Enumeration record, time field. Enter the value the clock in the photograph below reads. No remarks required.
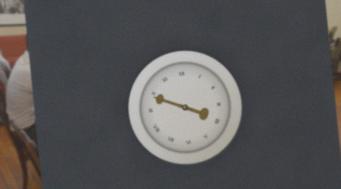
3:49
